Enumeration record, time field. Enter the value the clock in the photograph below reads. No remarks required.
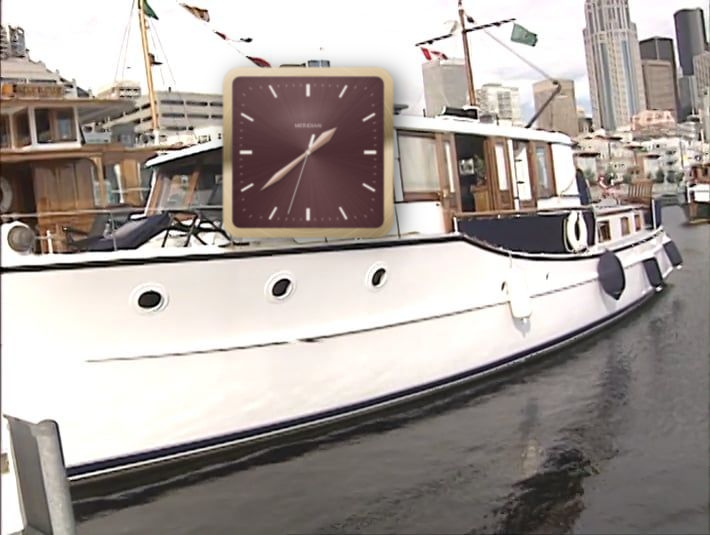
1:38:33
